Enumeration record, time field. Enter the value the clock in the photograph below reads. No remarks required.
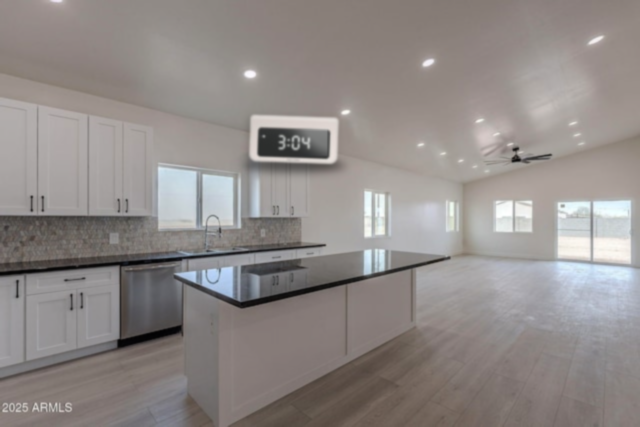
3:04
